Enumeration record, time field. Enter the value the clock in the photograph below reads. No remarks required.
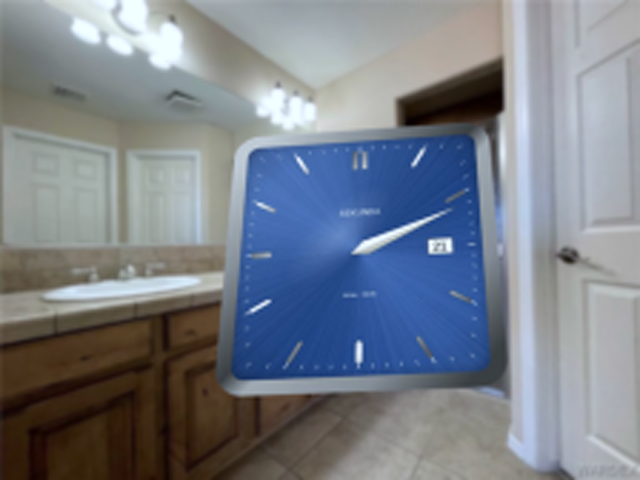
2:11
